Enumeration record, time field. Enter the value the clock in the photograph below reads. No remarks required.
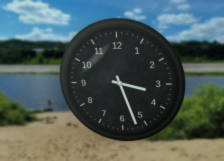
3:27
